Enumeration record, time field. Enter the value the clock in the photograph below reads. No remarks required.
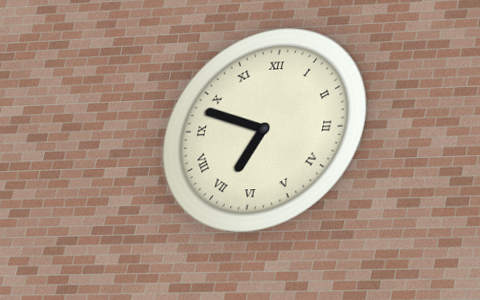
6:48
